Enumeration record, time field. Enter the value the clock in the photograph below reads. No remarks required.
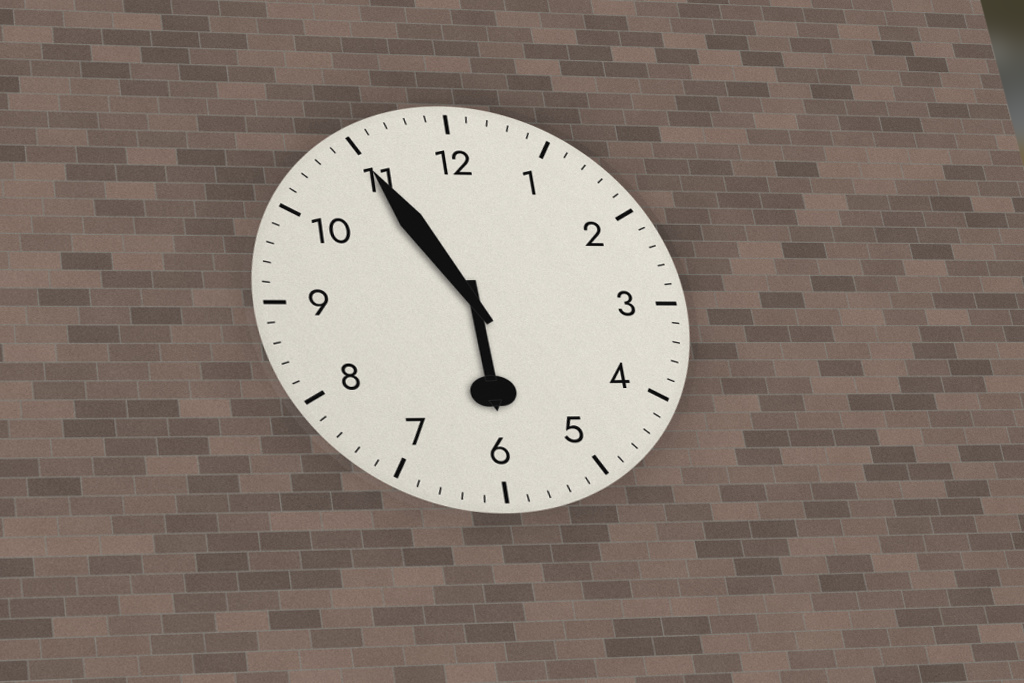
5:55
